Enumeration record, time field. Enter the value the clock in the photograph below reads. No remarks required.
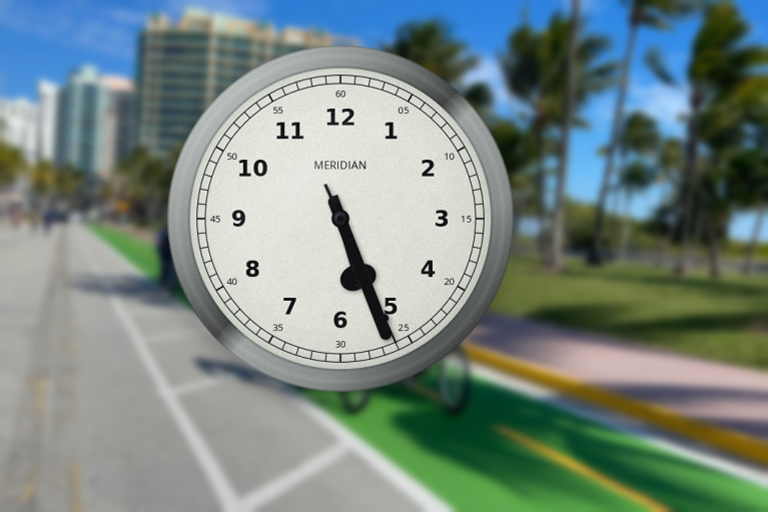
5:26:26
